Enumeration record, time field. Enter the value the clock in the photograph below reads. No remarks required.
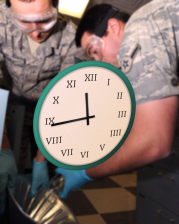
11:44
